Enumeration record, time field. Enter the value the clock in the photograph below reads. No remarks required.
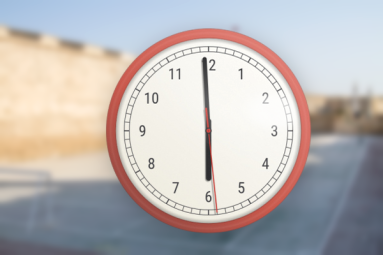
5:59:29
